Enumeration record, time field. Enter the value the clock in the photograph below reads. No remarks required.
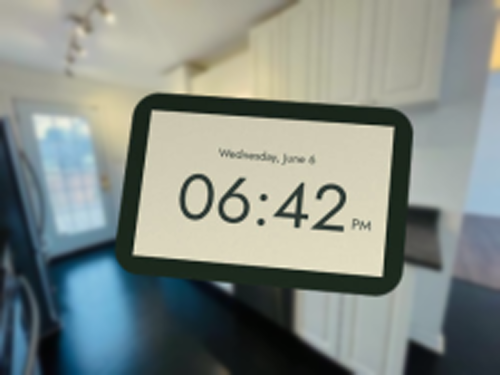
6:42
